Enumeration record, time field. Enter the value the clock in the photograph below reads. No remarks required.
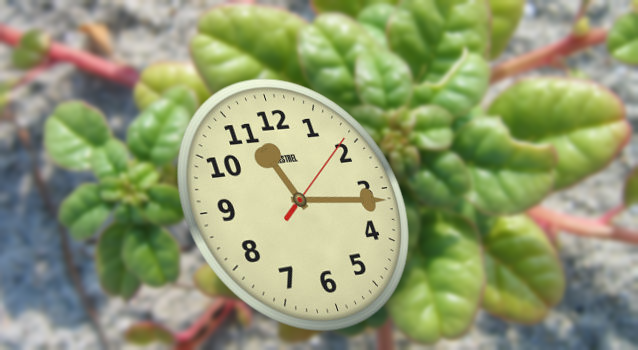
11:16:09
